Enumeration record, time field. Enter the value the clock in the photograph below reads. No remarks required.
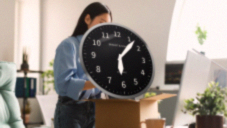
6:07
